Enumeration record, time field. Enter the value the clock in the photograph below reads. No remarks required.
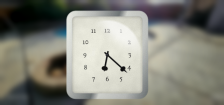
6:22
